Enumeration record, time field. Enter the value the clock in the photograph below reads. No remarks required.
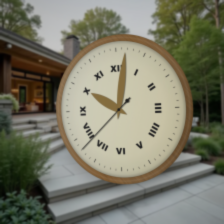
10:01:38
